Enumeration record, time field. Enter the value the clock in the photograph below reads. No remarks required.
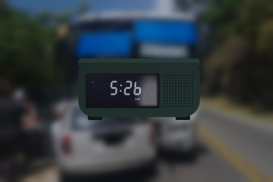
5:26
